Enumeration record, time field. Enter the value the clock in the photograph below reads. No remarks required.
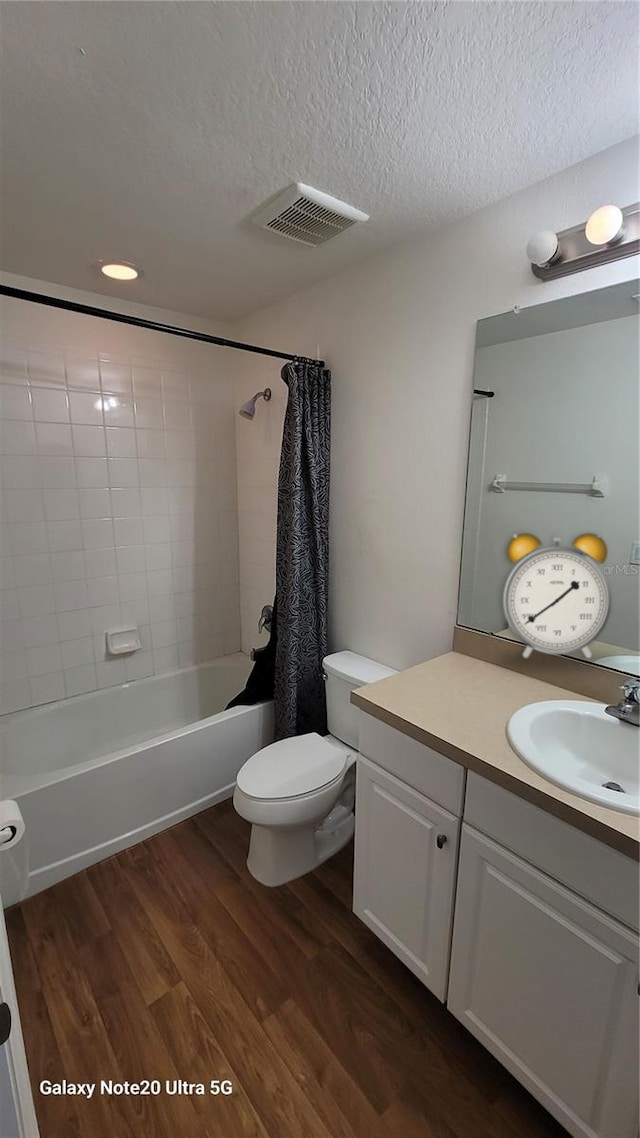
1:39
